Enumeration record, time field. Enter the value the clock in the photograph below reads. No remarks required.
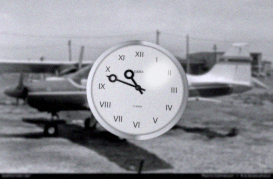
10:48
